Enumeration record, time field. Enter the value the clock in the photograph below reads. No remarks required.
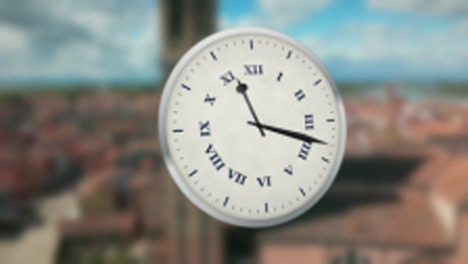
11:18
